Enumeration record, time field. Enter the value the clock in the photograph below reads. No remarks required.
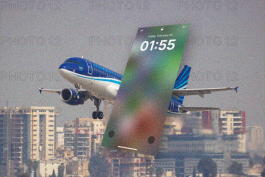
1:55
